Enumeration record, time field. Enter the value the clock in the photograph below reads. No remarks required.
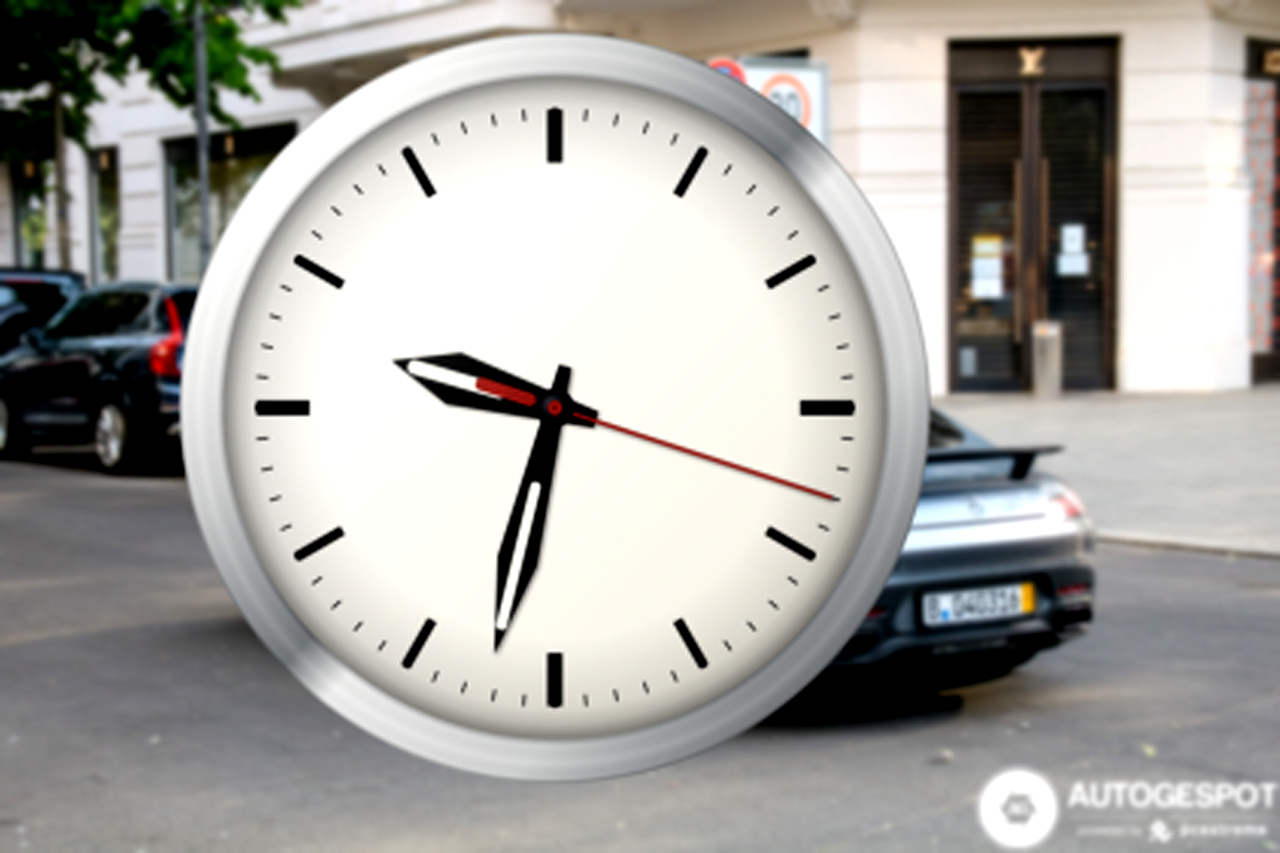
9:32:18
